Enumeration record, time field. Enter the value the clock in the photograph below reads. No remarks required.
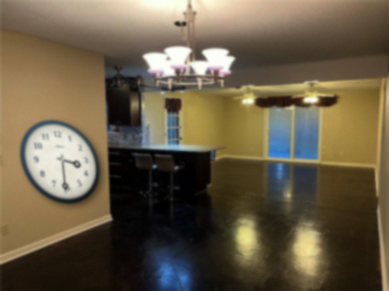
3:31
